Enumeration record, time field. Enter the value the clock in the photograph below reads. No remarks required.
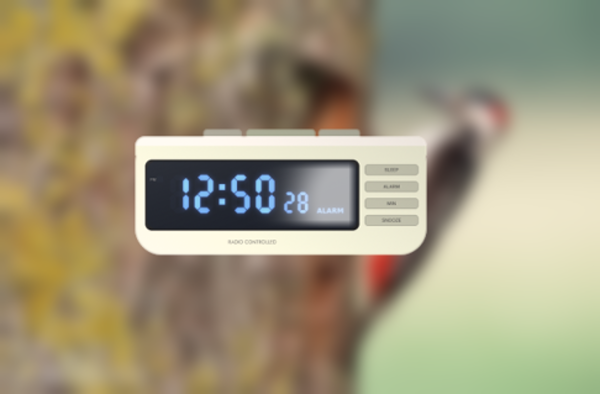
12:50:28
